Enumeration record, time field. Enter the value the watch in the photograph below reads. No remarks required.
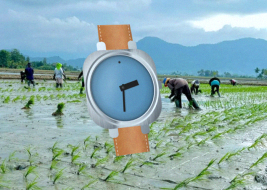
2:31
